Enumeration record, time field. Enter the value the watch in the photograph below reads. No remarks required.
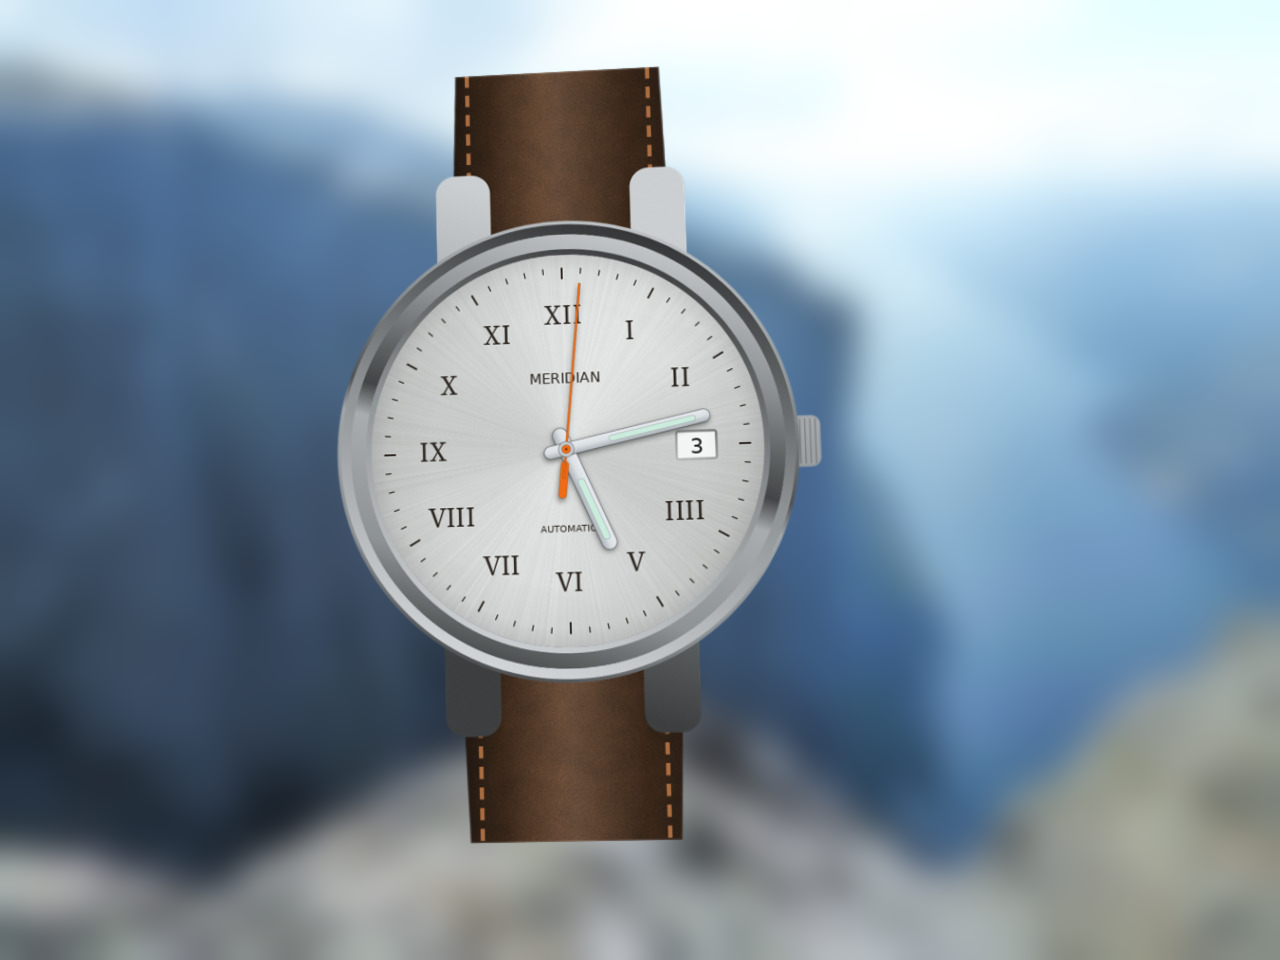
5:13:01
